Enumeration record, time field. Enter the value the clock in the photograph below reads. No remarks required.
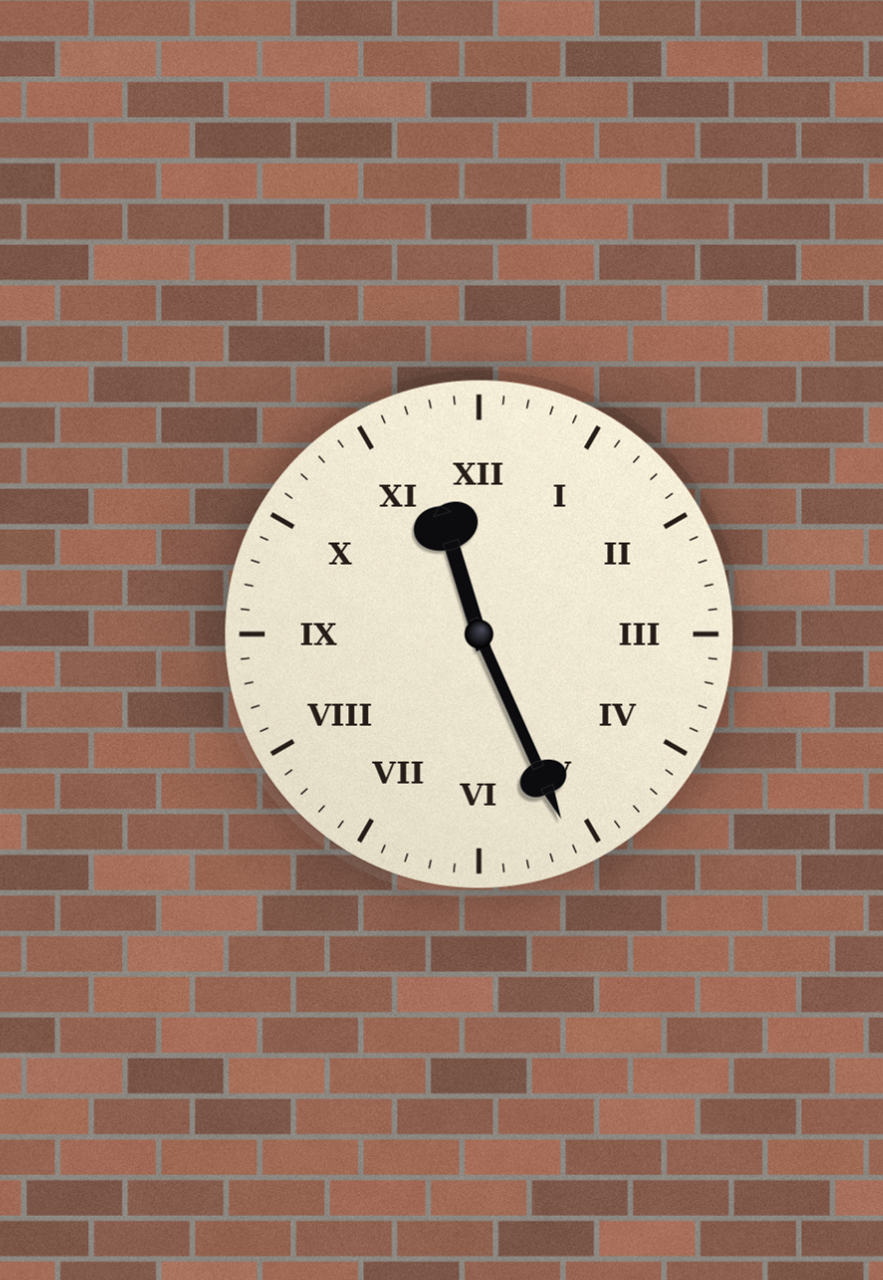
11:26
